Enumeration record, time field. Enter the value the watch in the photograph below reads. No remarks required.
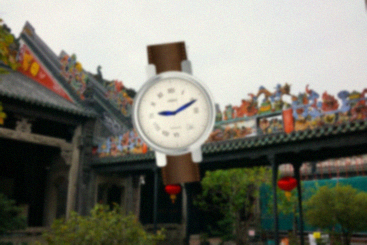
9:11
